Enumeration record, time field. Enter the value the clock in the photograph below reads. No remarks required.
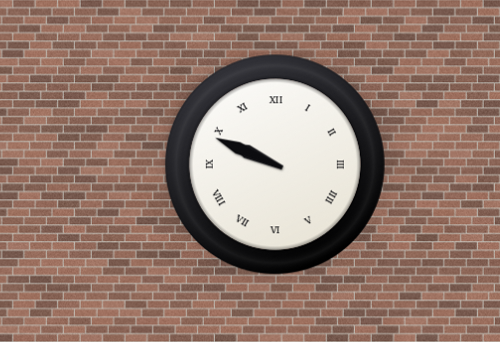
9:49
